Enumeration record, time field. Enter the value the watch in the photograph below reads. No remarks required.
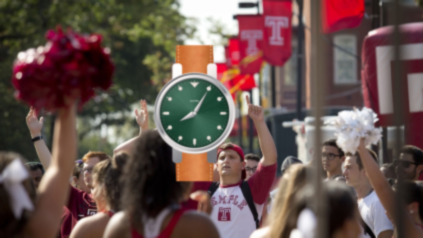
8:05
